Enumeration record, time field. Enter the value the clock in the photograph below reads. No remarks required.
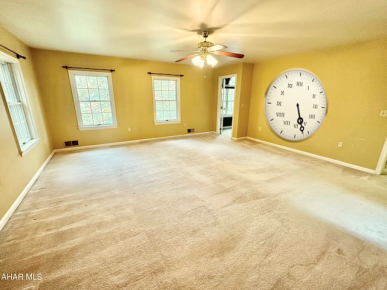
5:27
